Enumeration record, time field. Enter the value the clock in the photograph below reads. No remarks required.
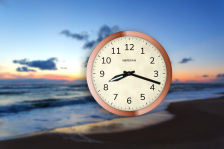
8:18
